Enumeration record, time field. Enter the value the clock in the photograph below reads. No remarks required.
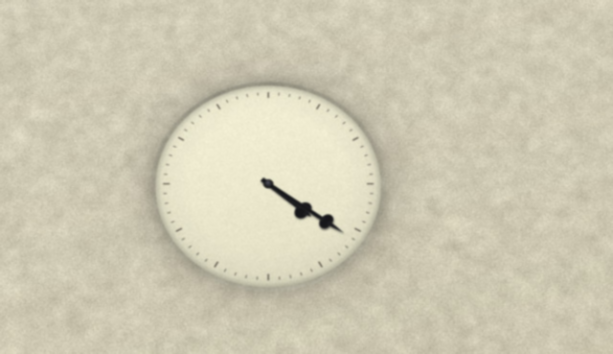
4:21
